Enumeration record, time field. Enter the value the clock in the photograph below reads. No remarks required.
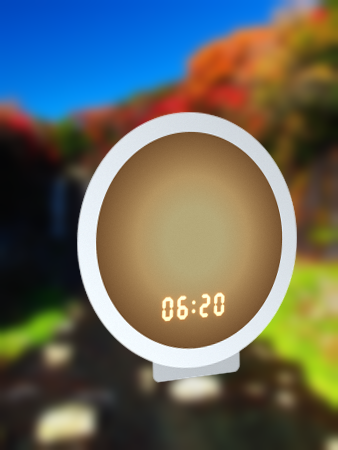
6:20
